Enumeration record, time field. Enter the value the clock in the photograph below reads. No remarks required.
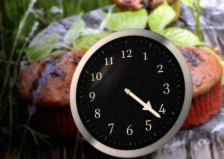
4:22
